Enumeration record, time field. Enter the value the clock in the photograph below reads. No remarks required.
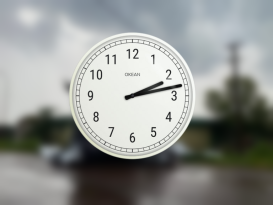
2:13
